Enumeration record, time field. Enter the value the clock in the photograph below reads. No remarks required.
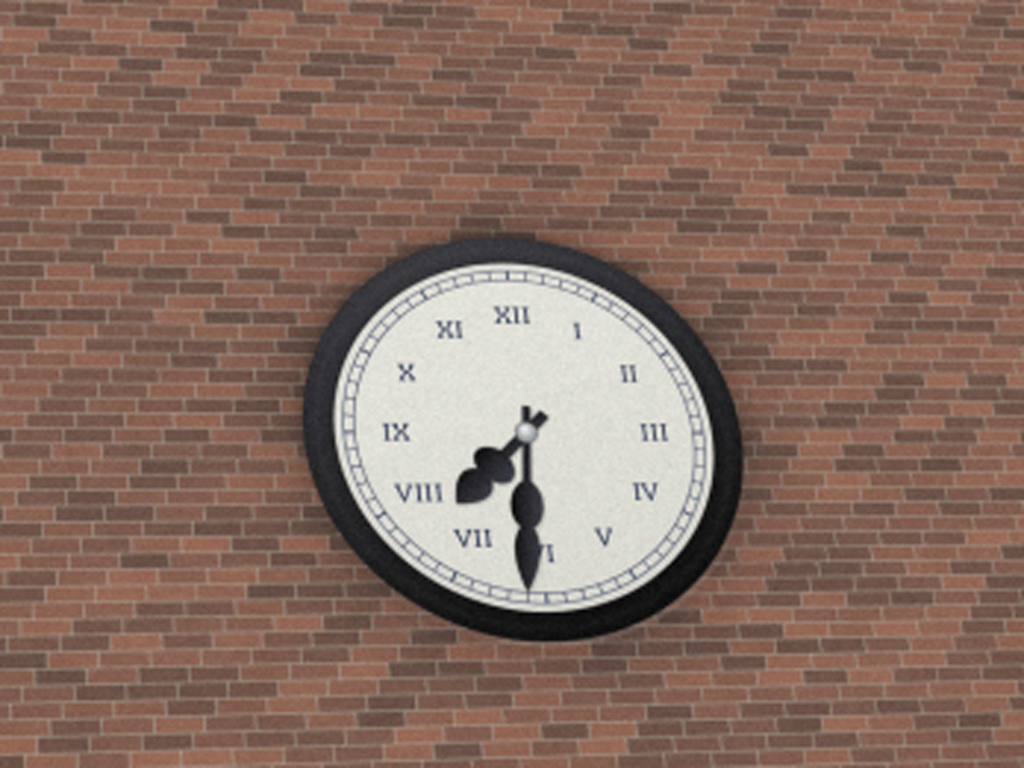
7:31
